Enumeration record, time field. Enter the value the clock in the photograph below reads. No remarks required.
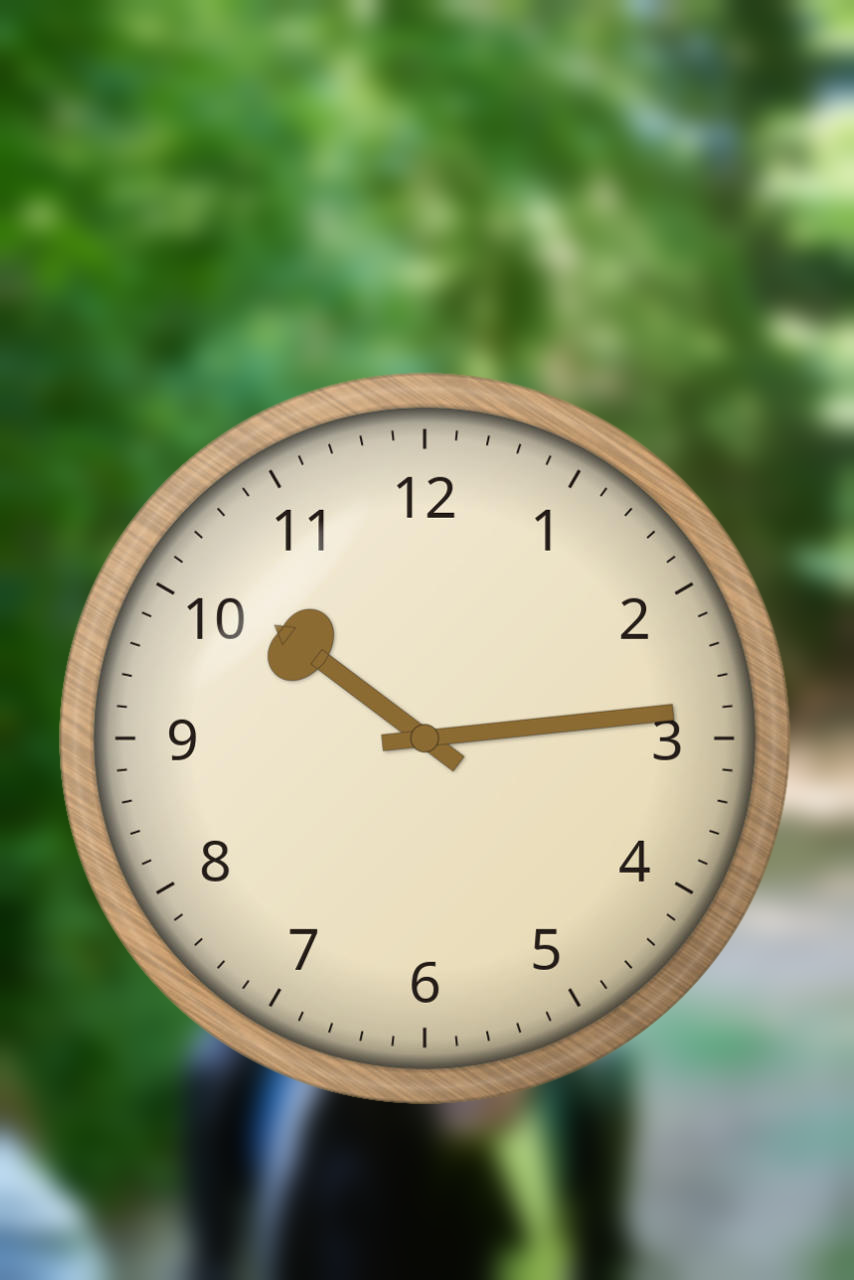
10:14
